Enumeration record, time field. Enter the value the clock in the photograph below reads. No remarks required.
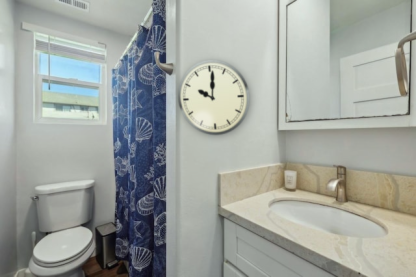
10:01
